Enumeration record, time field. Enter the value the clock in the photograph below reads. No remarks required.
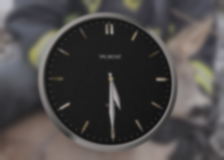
5:30
